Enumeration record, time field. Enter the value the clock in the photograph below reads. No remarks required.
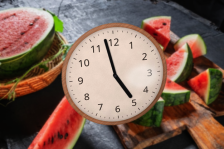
4:58
